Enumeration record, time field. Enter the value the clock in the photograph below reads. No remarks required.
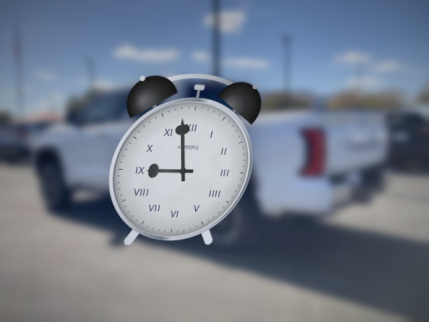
8:58
